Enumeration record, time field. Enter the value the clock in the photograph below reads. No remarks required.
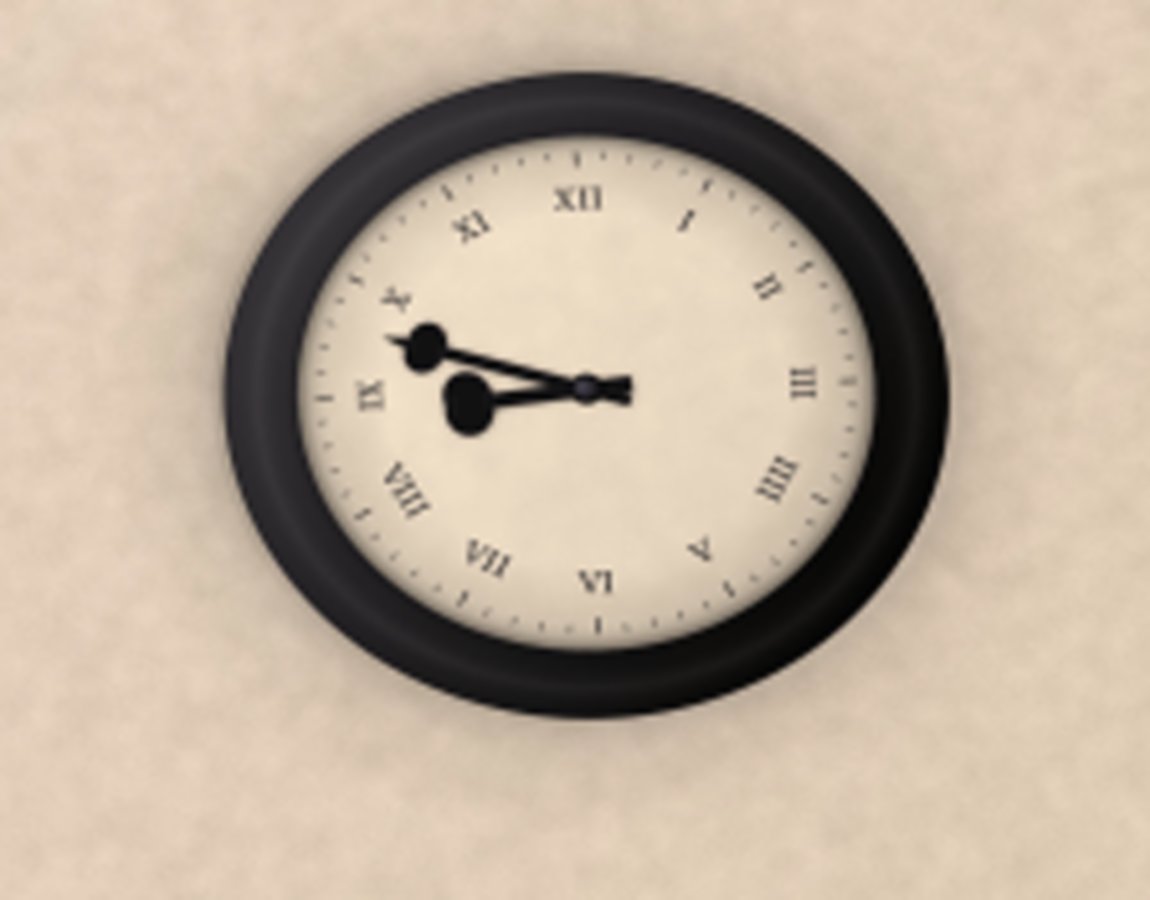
8:48
